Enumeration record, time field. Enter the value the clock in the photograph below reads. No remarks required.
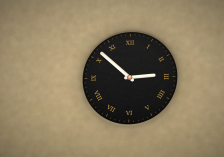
2:52
